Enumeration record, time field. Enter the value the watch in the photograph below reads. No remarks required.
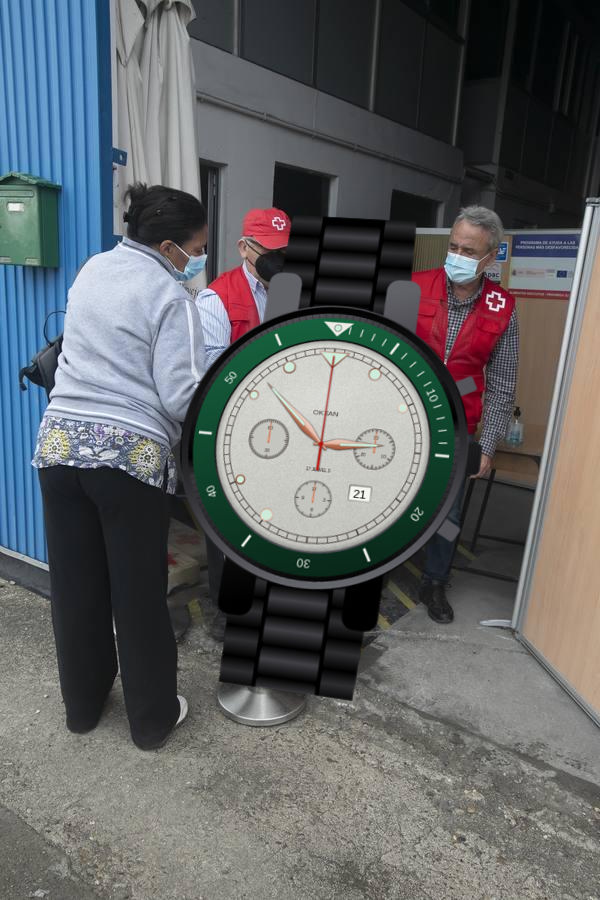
2:52
